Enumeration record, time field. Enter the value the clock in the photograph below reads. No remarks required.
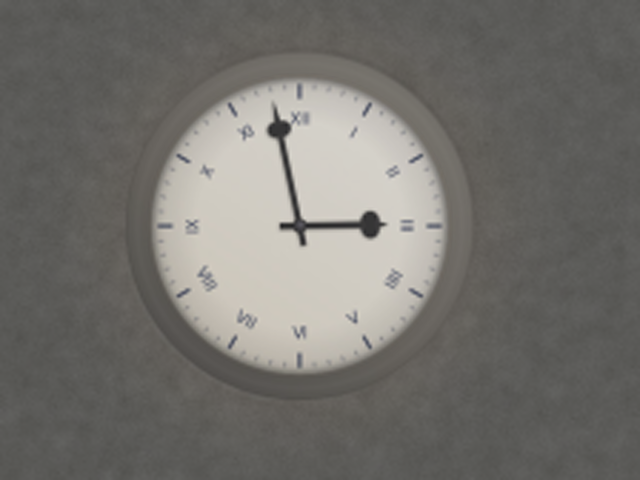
2:58
